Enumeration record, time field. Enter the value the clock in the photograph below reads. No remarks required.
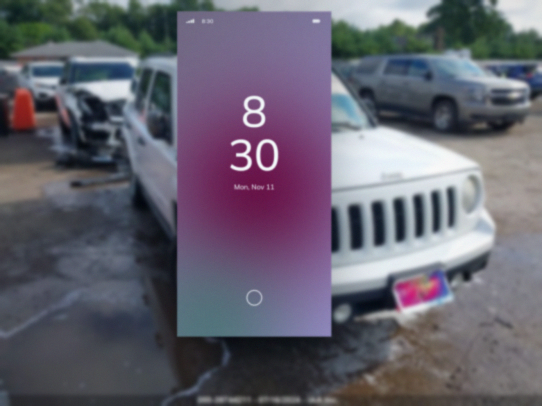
8:30
